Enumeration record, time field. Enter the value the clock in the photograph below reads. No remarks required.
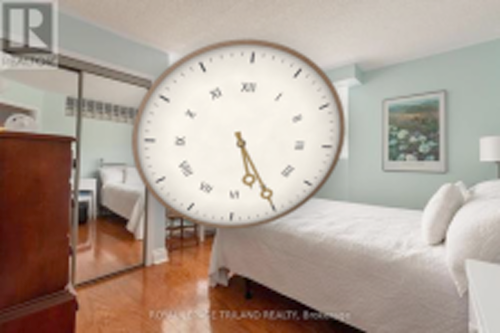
5:25
